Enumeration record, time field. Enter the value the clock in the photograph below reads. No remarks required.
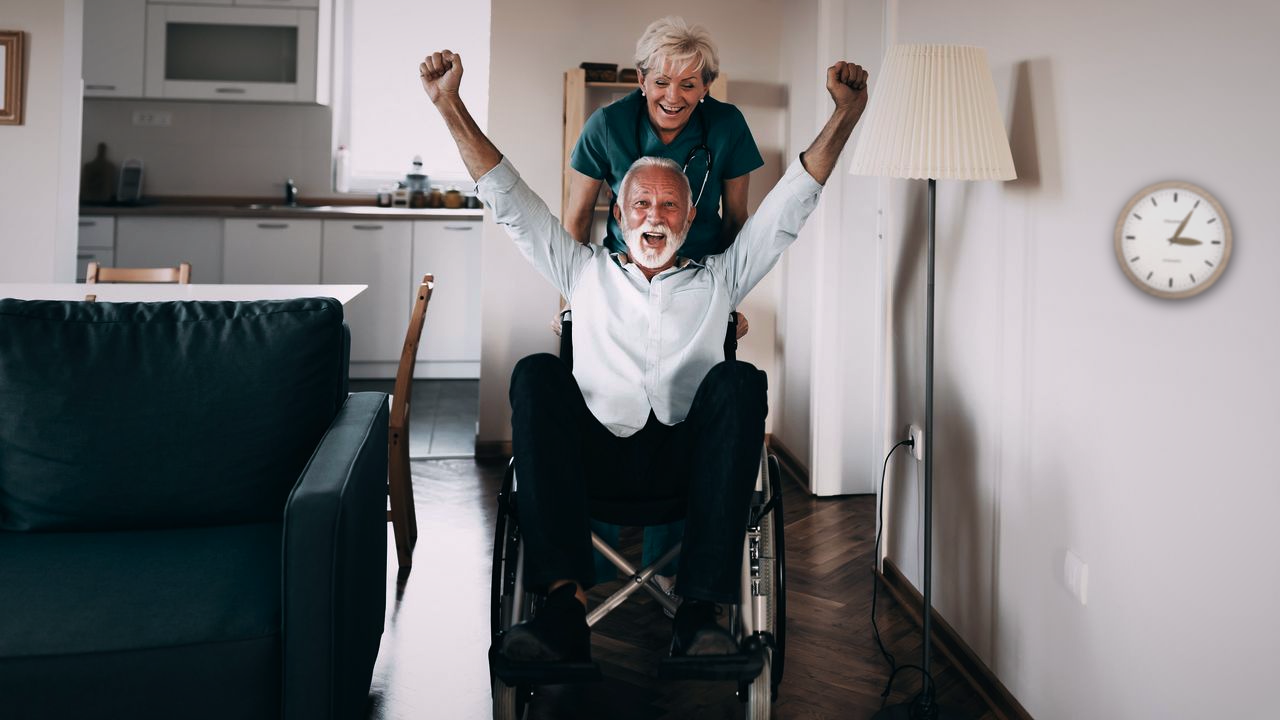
3:05
